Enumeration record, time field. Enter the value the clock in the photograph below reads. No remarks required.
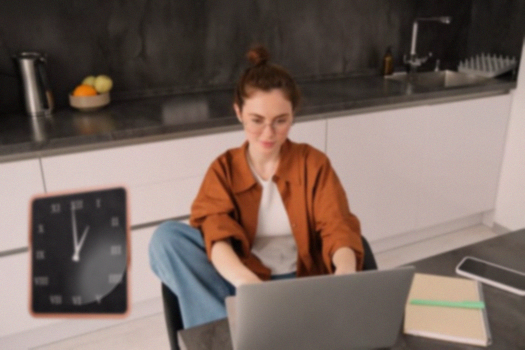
12:59
